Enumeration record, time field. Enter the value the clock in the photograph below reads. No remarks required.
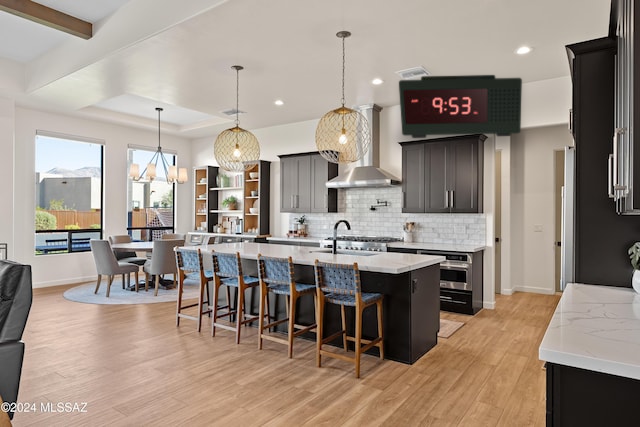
9:53
